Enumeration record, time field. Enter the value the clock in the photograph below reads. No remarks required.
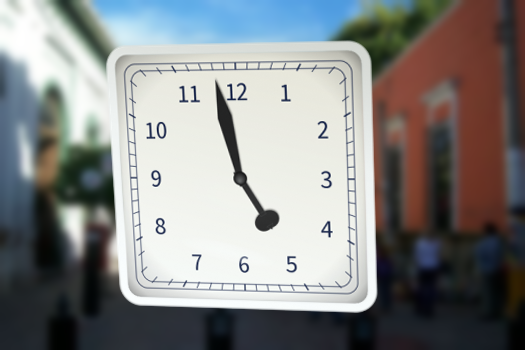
4:58
